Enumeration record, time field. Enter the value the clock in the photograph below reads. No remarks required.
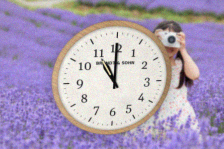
11:00
